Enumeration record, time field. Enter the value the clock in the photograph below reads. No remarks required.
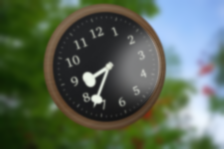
8:37
